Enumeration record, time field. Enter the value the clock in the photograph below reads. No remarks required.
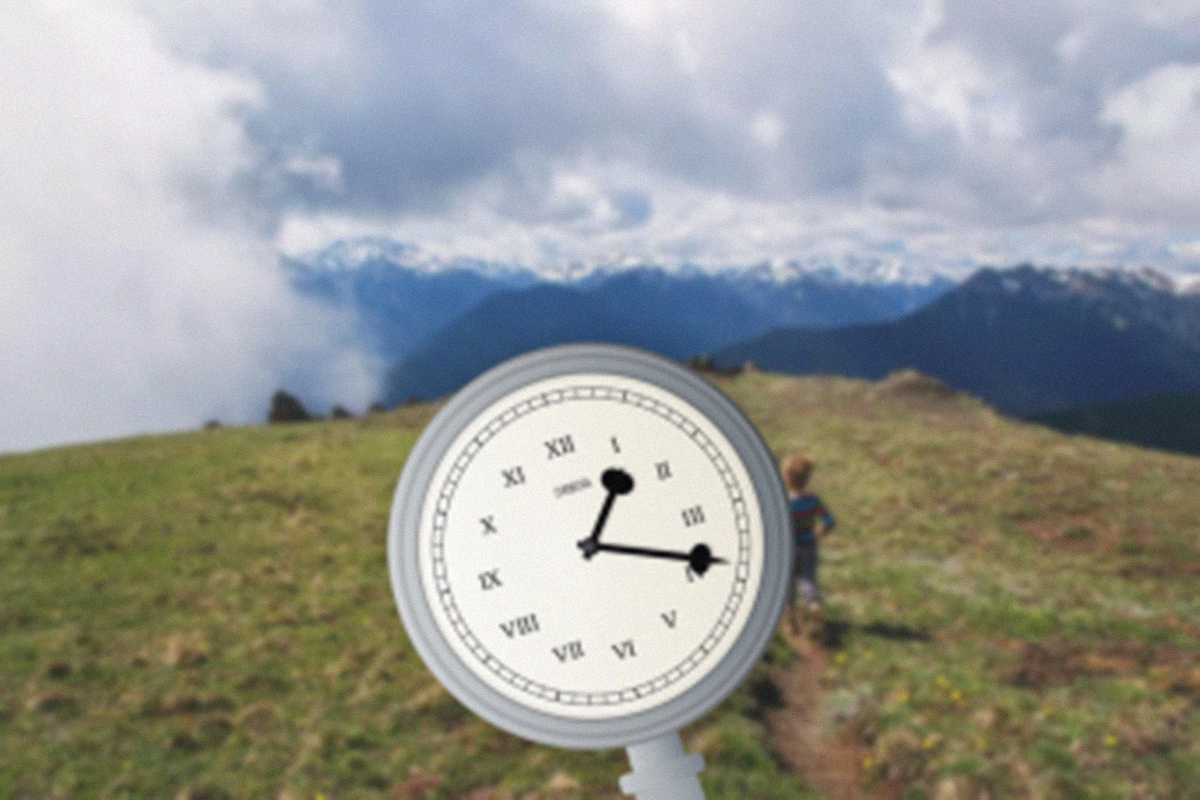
1:19
